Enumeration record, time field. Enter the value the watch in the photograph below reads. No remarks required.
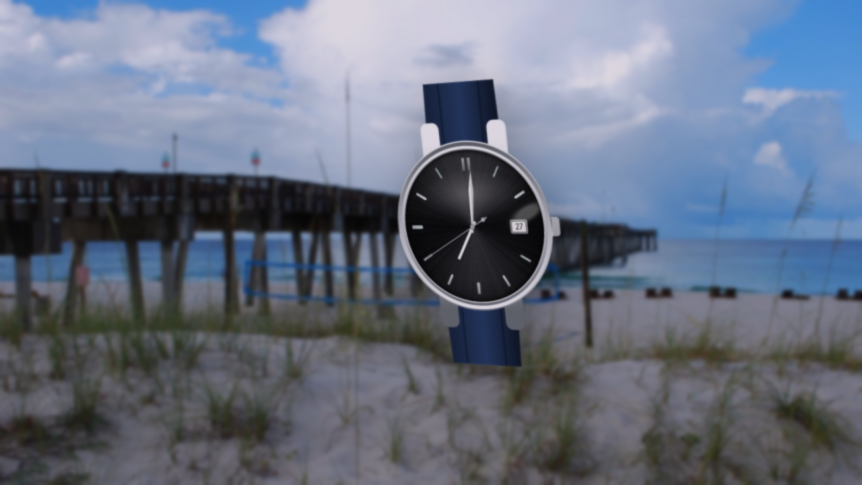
7:00:40
